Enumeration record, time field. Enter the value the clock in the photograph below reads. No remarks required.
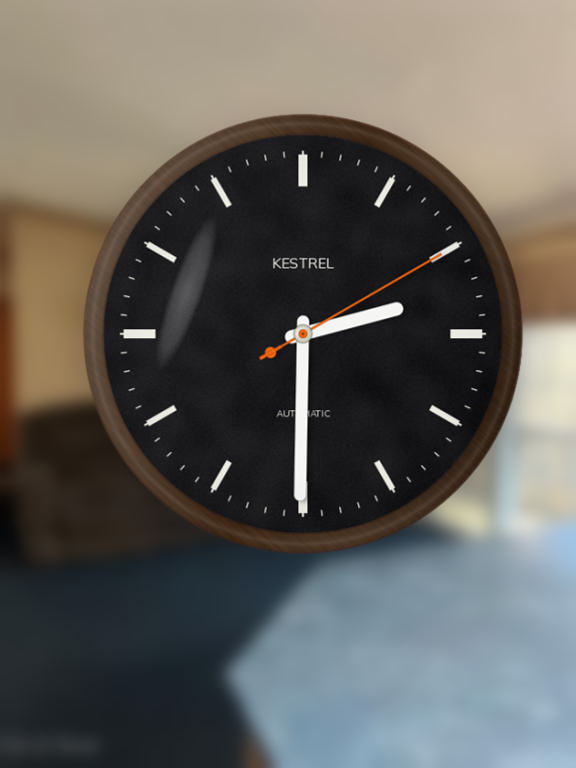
2:30:10
